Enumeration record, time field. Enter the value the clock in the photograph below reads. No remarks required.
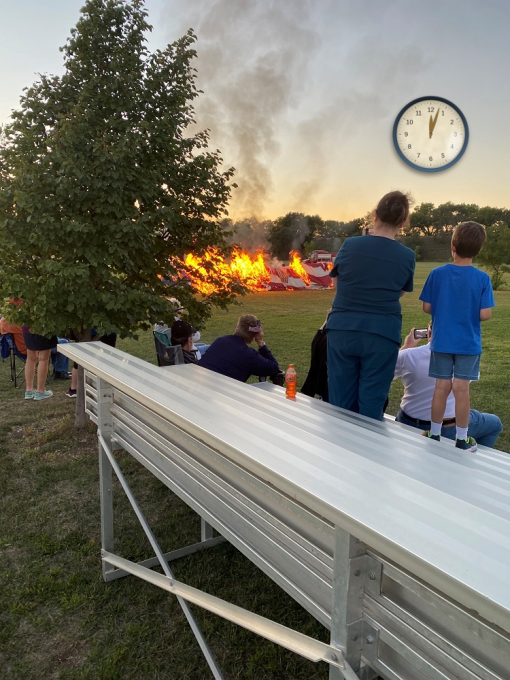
12:03
